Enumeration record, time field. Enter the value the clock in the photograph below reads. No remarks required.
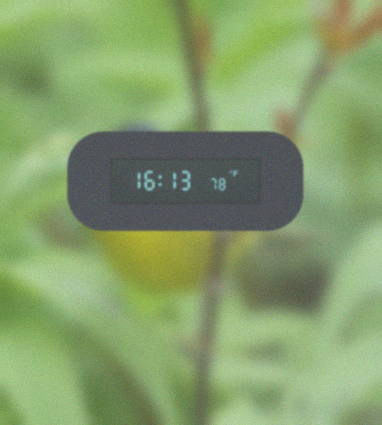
16:13
